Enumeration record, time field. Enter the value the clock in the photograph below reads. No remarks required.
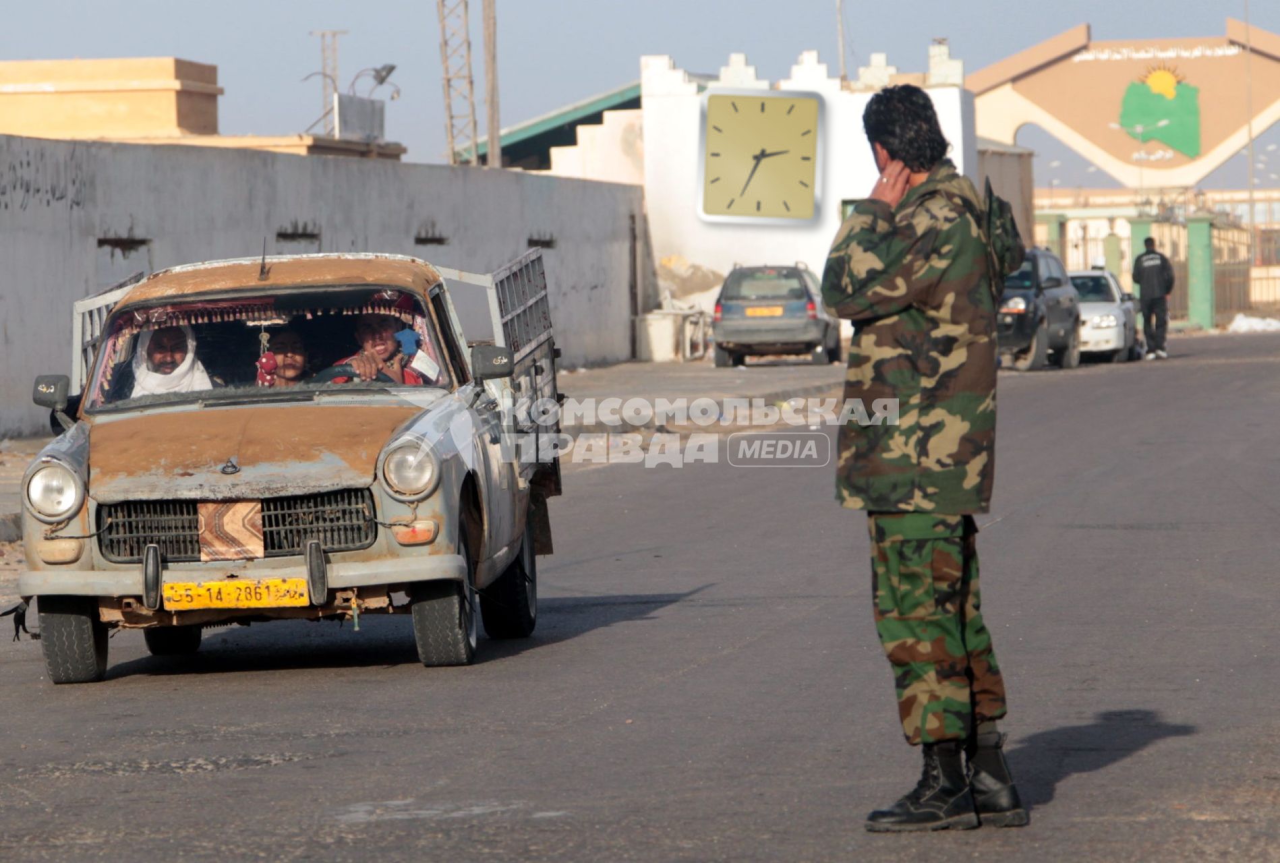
2:34
